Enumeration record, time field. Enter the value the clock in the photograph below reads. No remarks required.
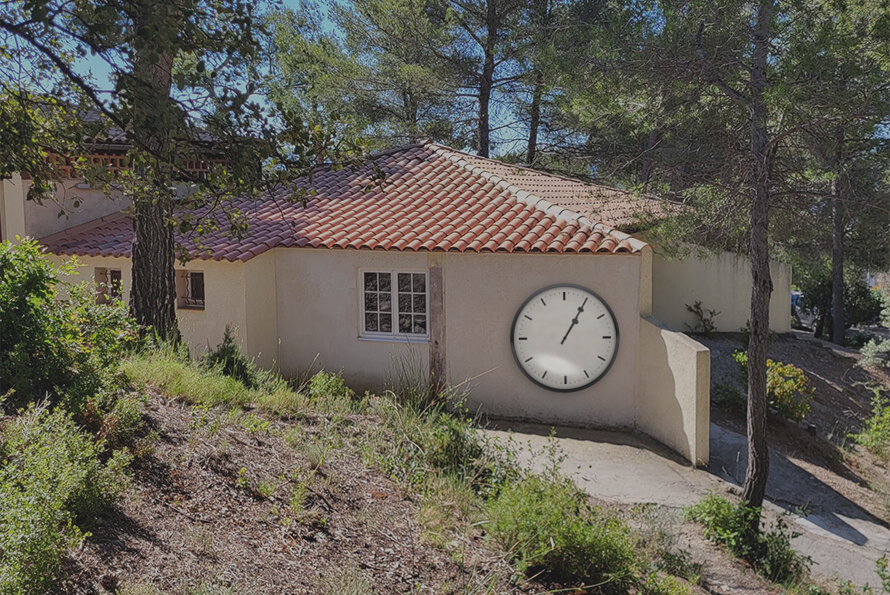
1:05
